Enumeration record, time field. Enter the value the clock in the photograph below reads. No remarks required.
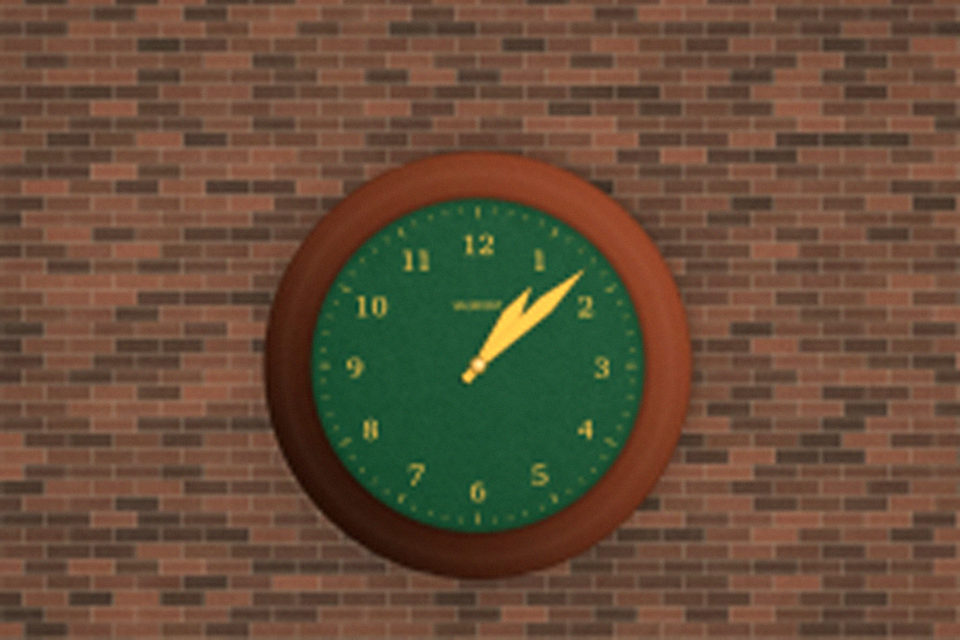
1:08
